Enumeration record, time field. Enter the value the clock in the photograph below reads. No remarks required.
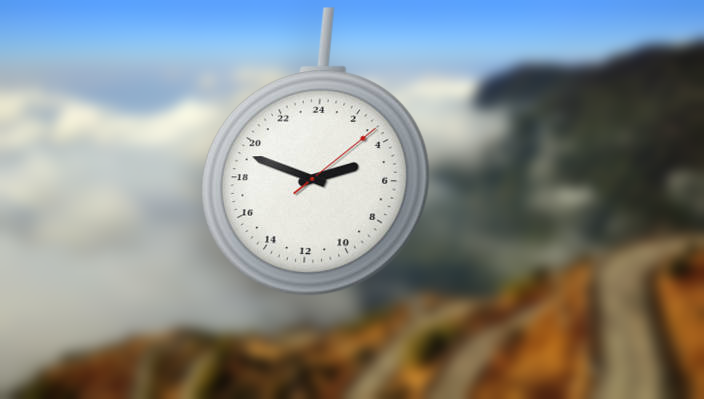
4:48:08
